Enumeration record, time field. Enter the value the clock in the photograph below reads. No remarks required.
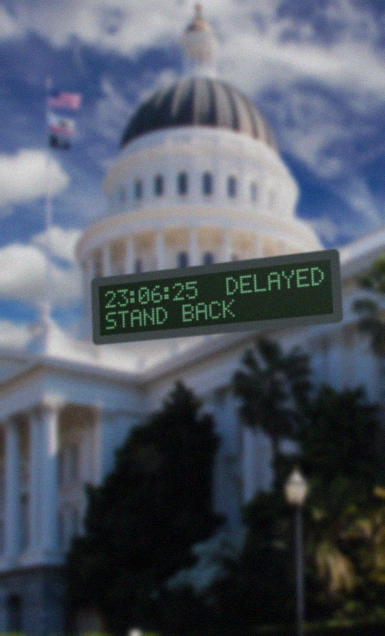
23:06:25
